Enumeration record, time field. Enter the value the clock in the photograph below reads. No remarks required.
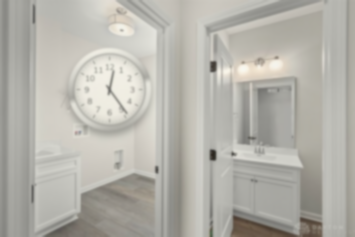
12:24
